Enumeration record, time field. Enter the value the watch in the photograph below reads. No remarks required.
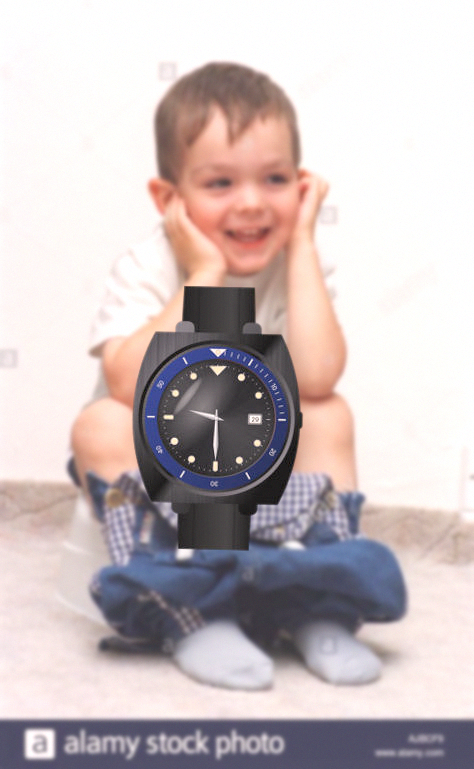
9:30
